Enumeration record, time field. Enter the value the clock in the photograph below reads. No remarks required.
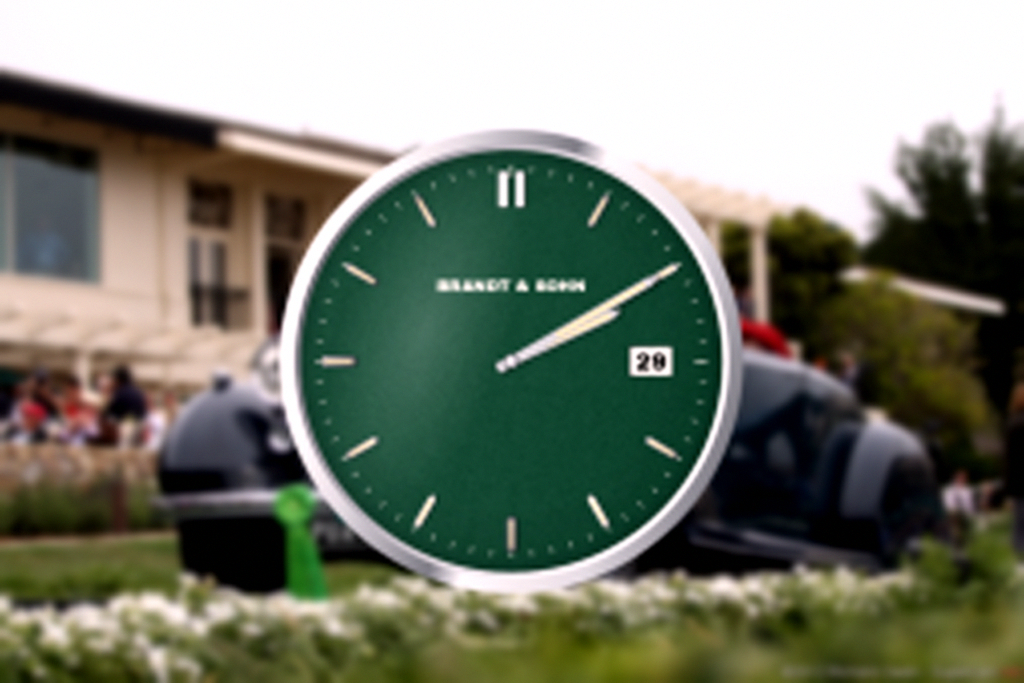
2:10
